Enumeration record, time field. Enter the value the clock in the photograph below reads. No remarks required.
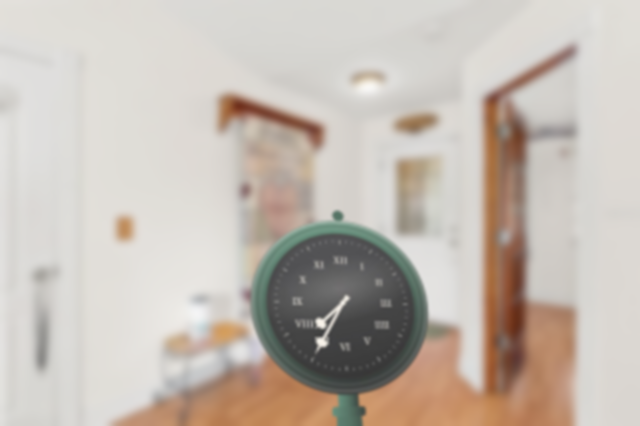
7:35
